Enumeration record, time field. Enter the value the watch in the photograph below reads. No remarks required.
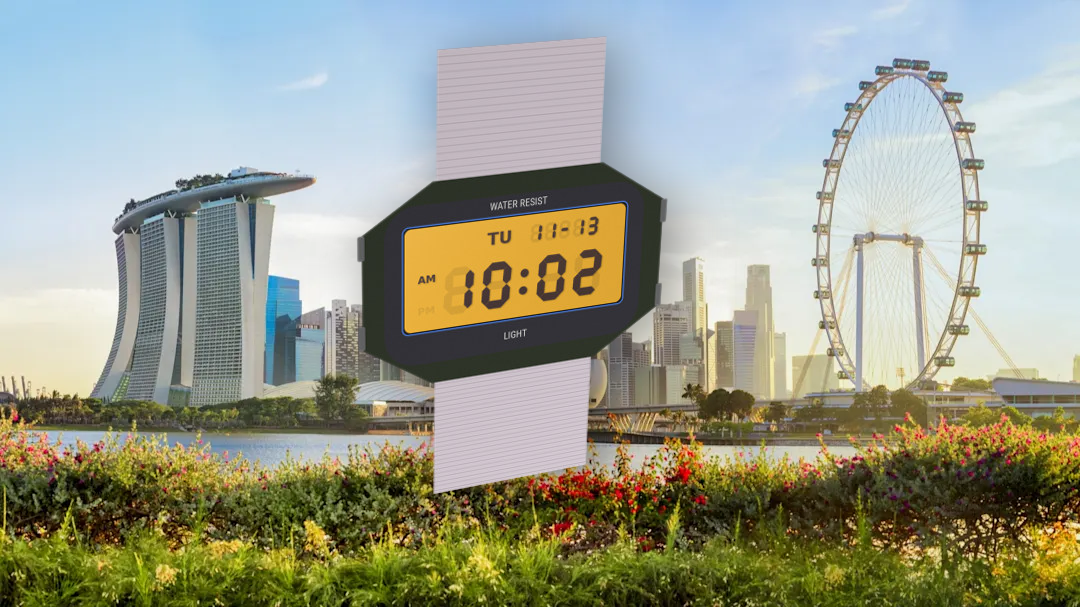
10:02
